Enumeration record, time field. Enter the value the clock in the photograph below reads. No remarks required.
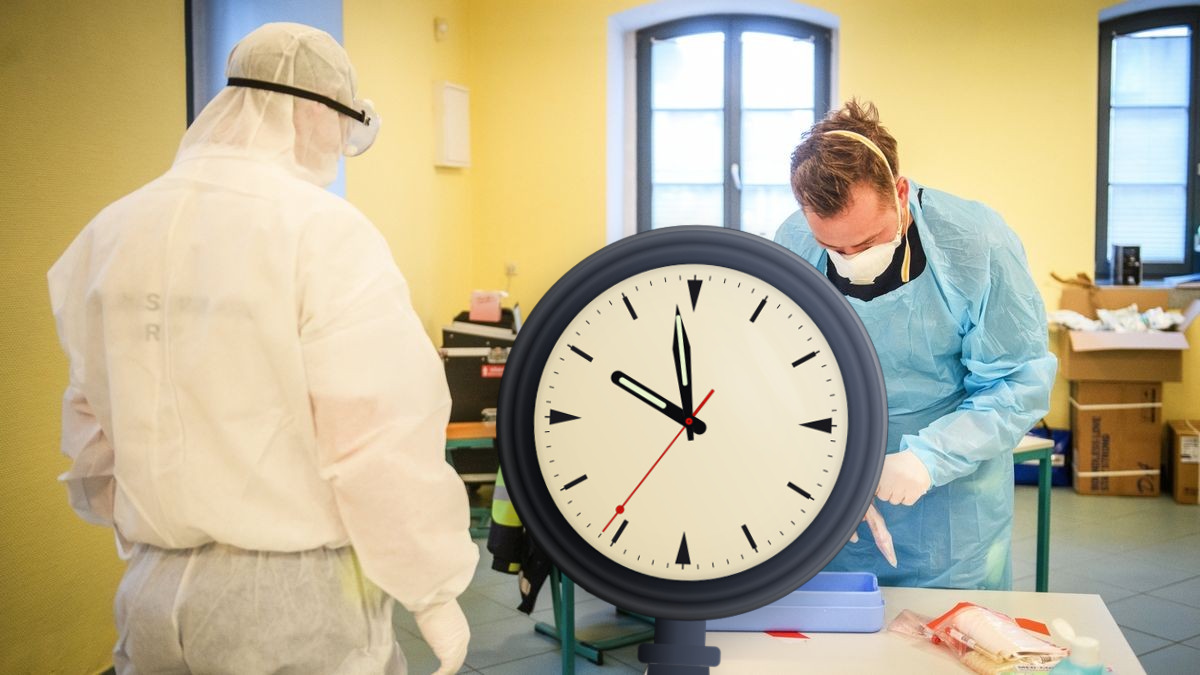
9:58:36
